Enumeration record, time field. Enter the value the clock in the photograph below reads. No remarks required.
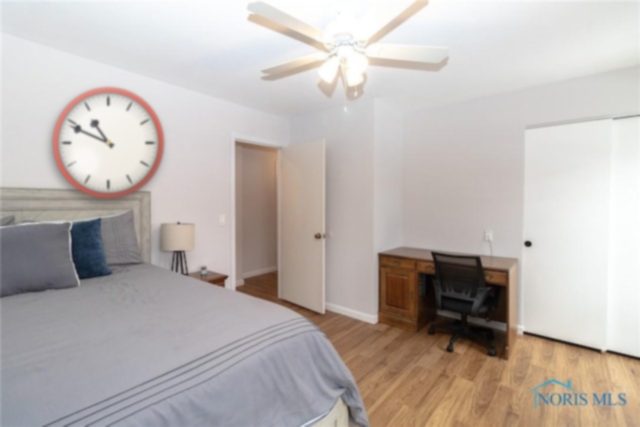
10:49
